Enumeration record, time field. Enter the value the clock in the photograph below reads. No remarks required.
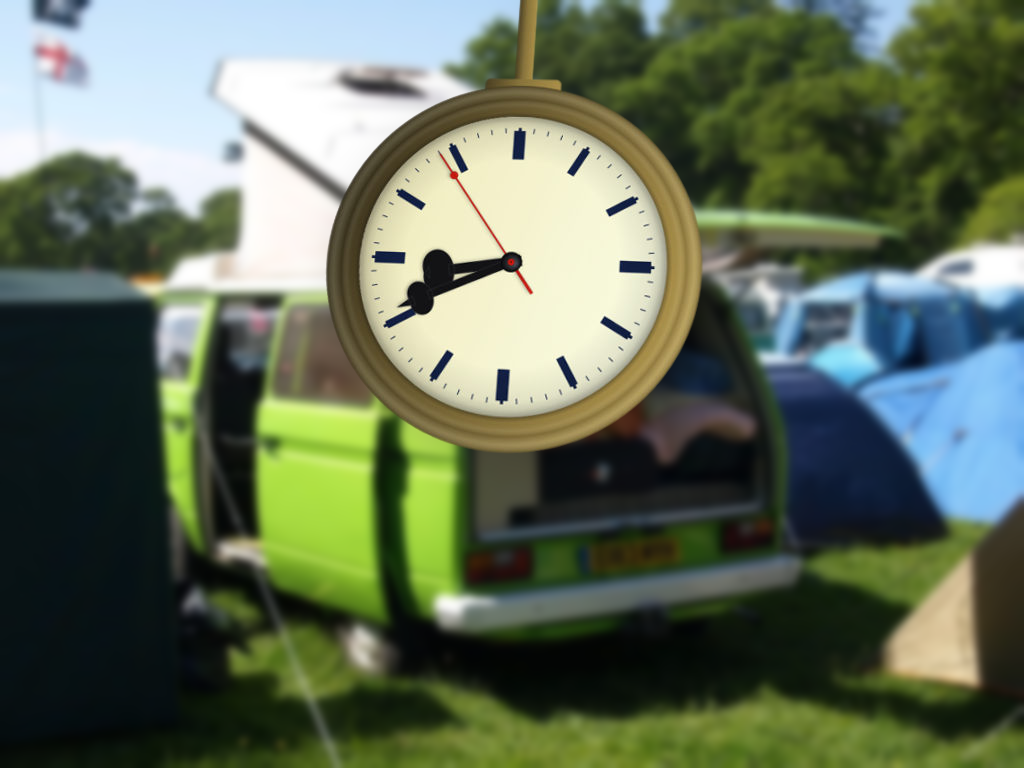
8:40:54
